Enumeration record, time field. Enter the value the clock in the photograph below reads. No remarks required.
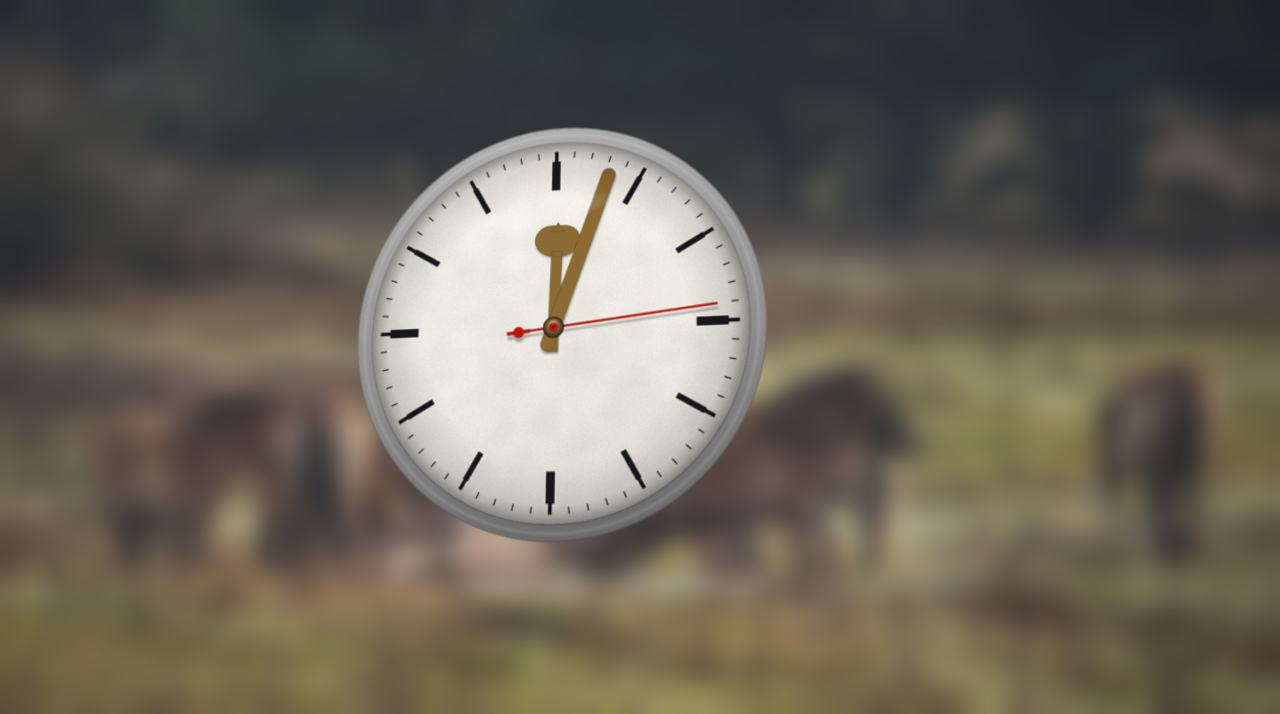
12:03:14
